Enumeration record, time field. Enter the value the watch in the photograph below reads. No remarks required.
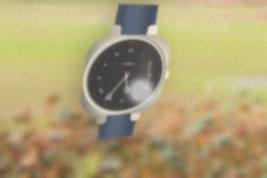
5:36
